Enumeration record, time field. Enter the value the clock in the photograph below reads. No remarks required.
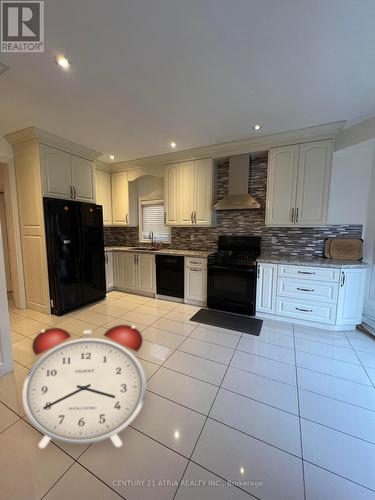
3:40
